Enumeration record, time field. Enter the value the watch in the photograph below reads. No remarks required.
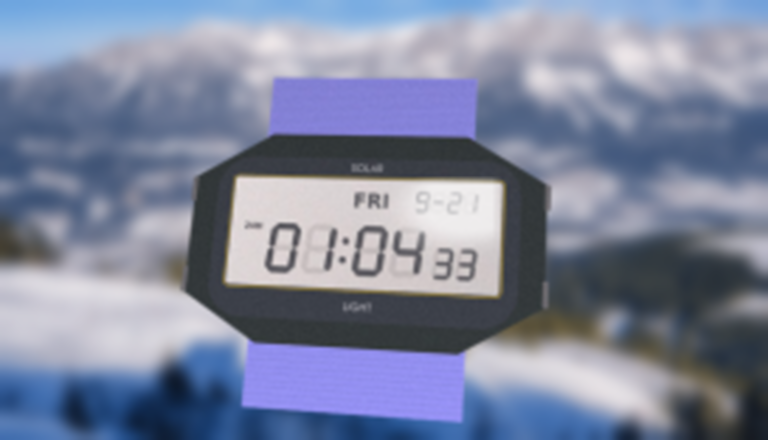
1:04:33
